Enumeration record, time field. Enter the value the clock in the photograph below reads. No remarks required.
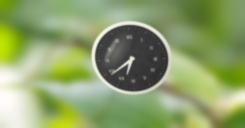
6:39
